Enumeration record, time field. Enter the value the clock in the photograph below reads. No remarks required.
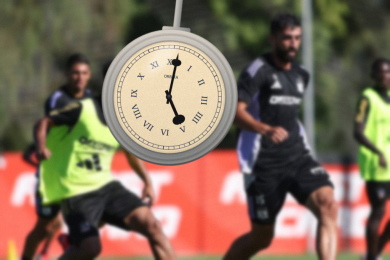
5:01
